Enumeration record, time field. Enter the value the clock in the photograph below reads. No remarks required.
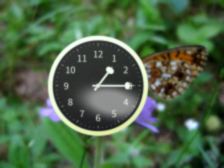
1:15
